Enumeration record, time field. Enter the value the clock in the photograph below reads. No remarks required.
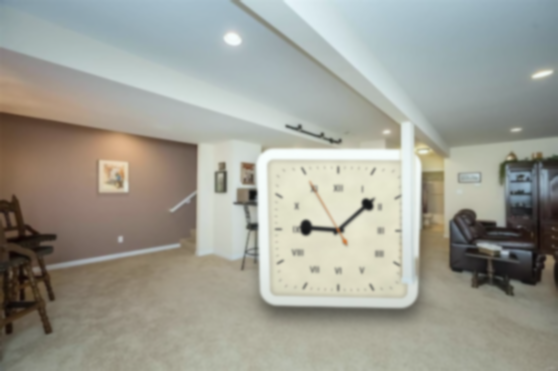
9:07:55
